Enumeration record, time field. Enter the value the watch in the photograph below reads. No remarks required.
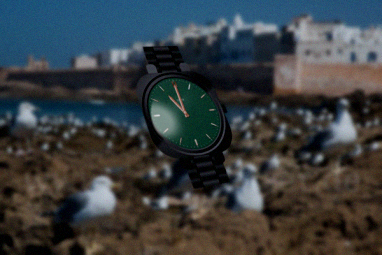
11:00
